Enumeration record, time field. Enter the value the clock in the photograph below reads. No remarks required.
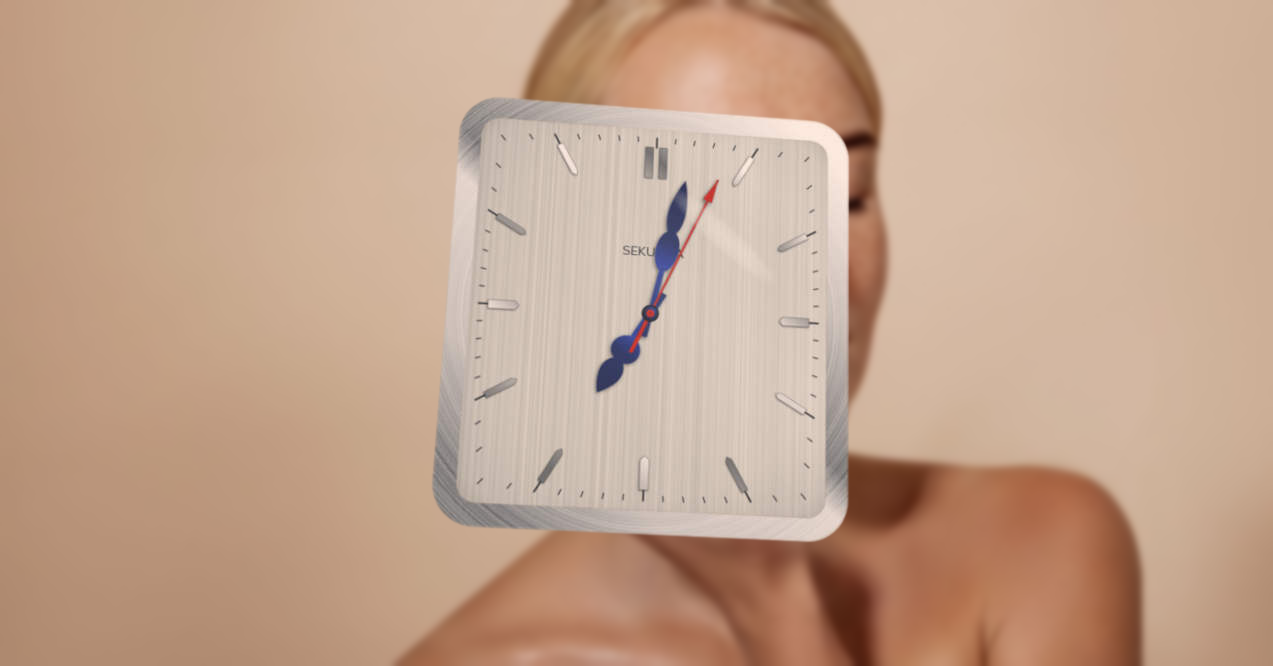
7:02:04
